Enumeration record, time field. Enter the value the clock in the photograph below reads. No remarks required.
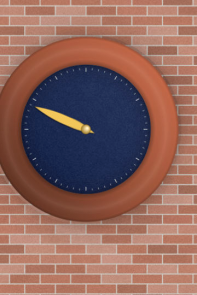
9:49
